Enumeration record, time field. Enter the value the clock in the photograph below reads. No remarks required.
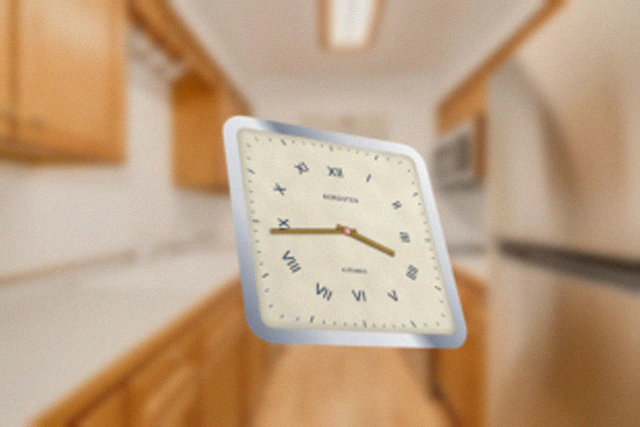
3:44
